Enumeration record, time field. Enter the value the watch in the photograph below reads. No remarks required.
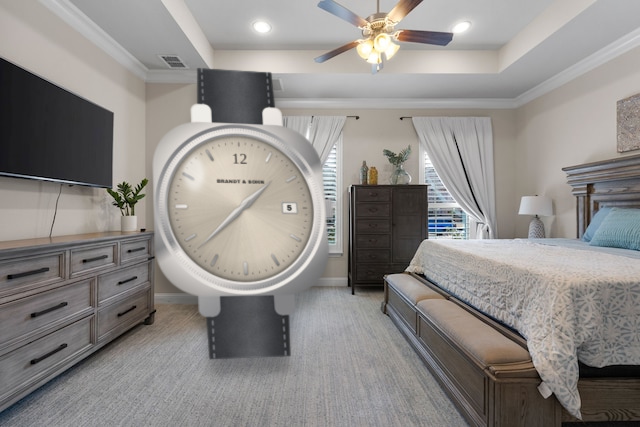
1:38
